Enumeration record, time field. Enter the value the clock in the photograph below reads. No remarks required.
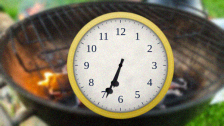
6:34
